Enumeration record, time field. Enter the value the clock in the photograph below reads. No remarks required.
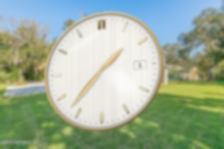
1:37
